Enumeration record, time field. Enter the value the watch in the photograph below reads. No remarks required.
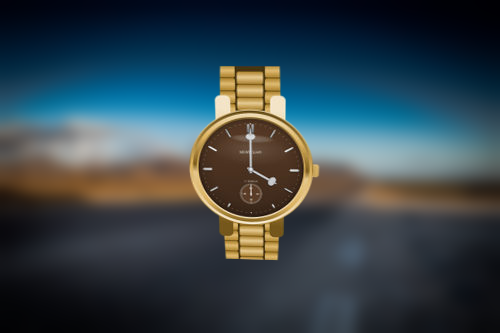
4:00
